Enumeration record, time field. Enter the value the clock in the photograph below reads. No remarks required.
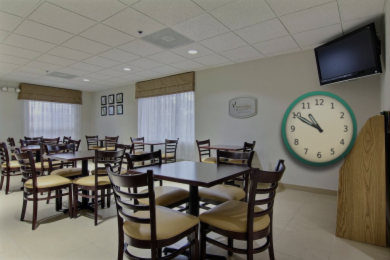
10:50
